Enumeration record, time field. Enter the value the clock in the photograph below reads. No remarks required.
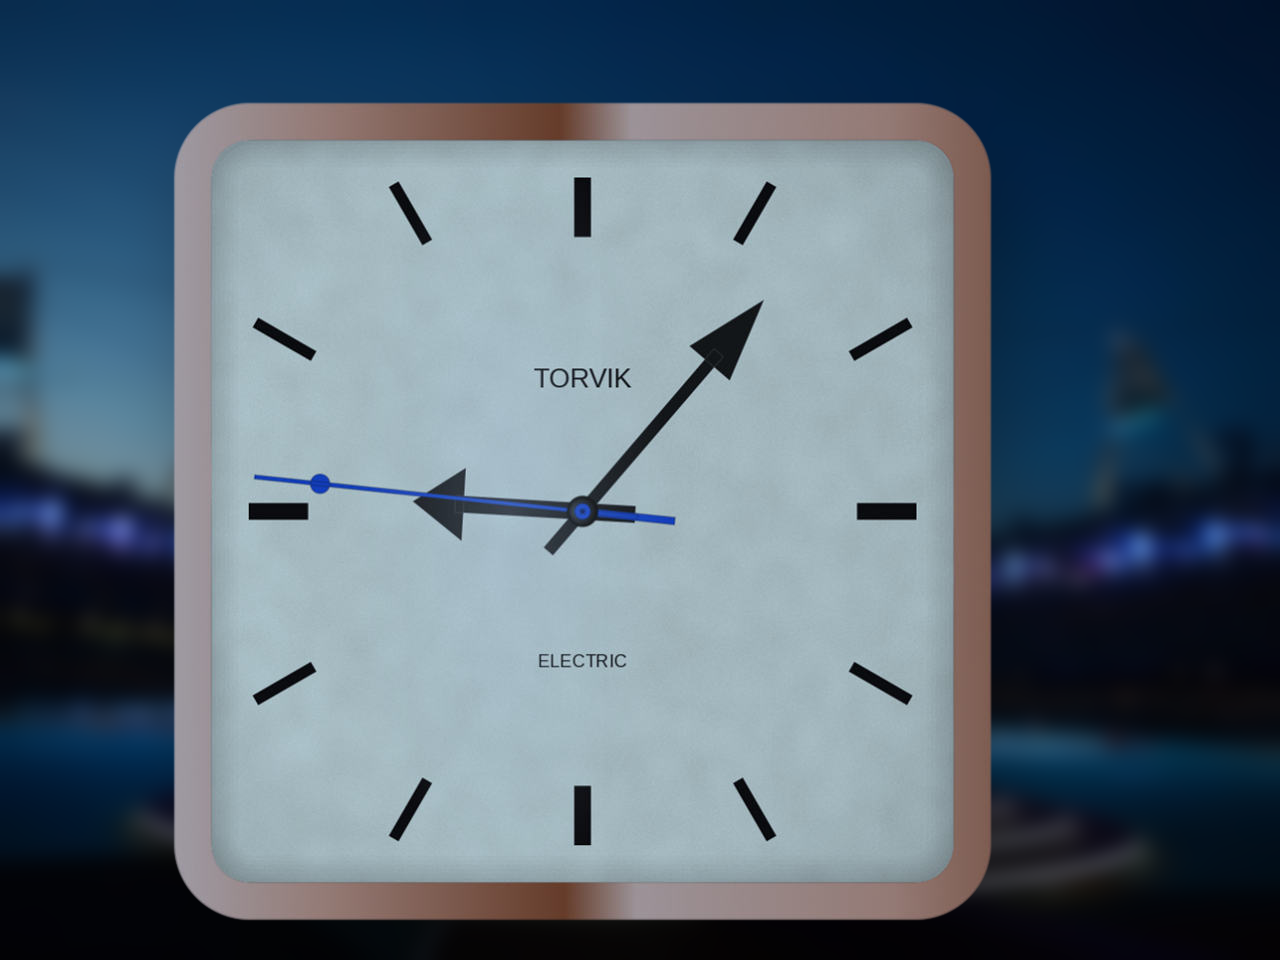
9:06:46
